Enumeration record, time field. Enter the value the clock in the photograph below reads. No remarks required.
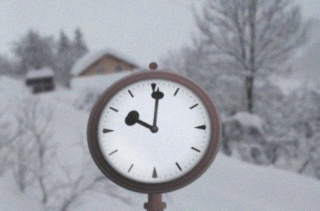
10:01
